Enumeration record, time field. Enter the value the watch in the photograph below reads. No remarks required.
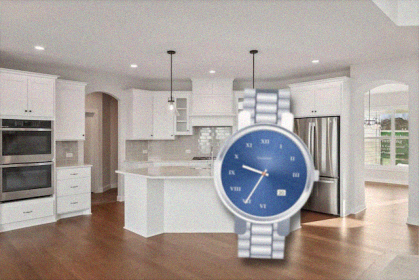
9:35
